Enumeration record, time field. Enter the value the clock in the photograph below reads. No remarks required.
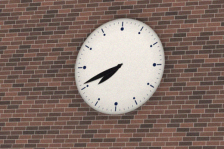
7:41
